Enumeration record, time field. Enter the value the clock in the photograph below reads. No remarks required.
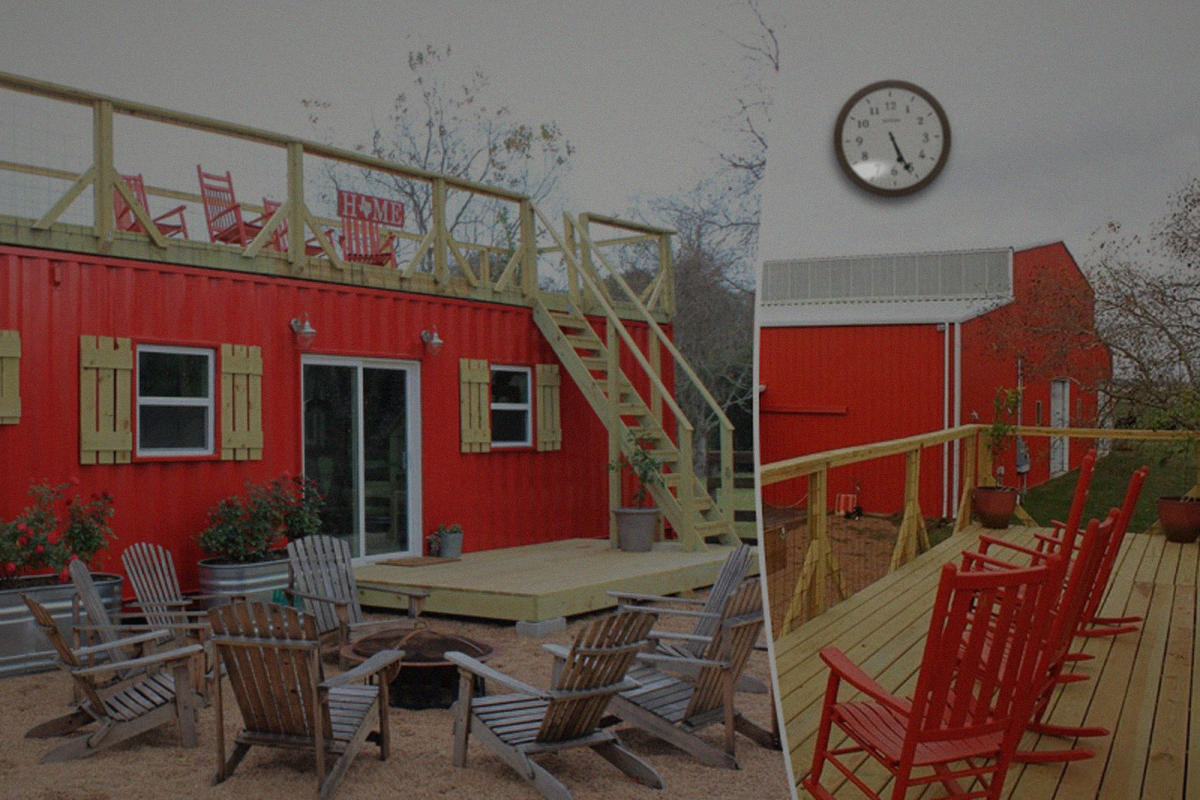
5:26
